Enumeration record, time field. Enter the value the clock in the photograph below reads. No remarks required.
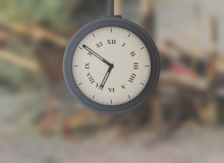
6:51
